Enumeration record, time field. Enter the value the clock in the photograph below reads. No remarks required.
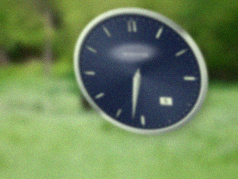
6:32
